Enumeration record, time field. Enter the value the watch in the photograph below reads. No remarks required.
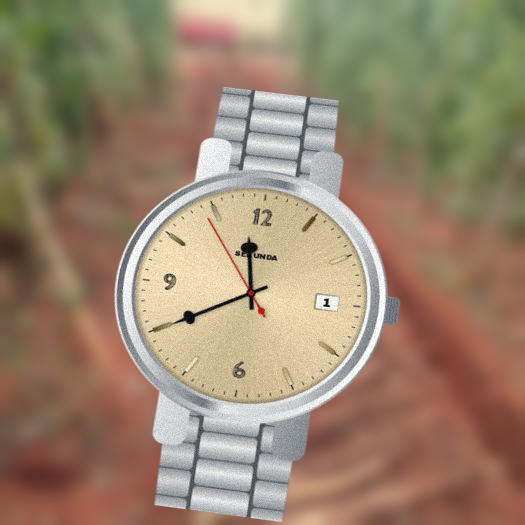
11:39:54
